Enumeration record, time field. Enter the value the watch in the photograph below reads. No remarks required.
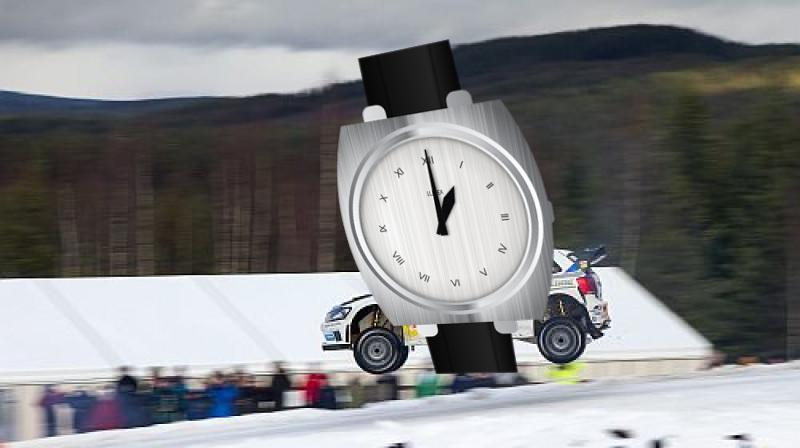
1:00
